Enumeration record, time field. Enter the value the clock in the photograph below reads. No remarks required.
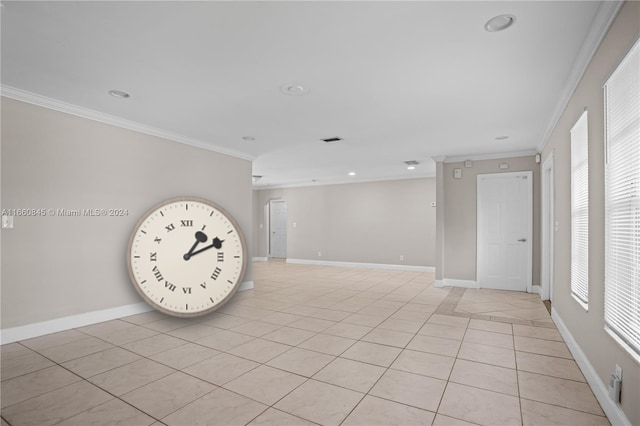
1:11
